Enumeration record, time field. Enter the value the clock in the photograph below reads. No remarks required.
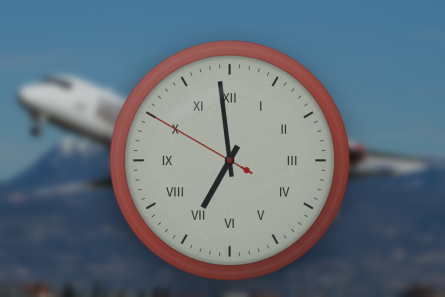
6:58:50
